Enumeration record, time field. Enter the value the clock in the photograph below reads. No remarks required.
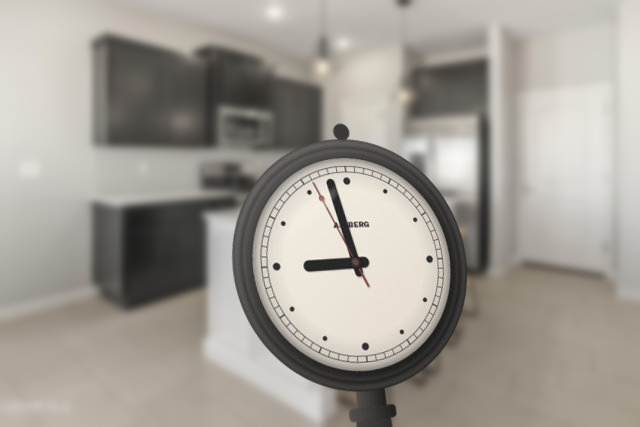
8:57:56
